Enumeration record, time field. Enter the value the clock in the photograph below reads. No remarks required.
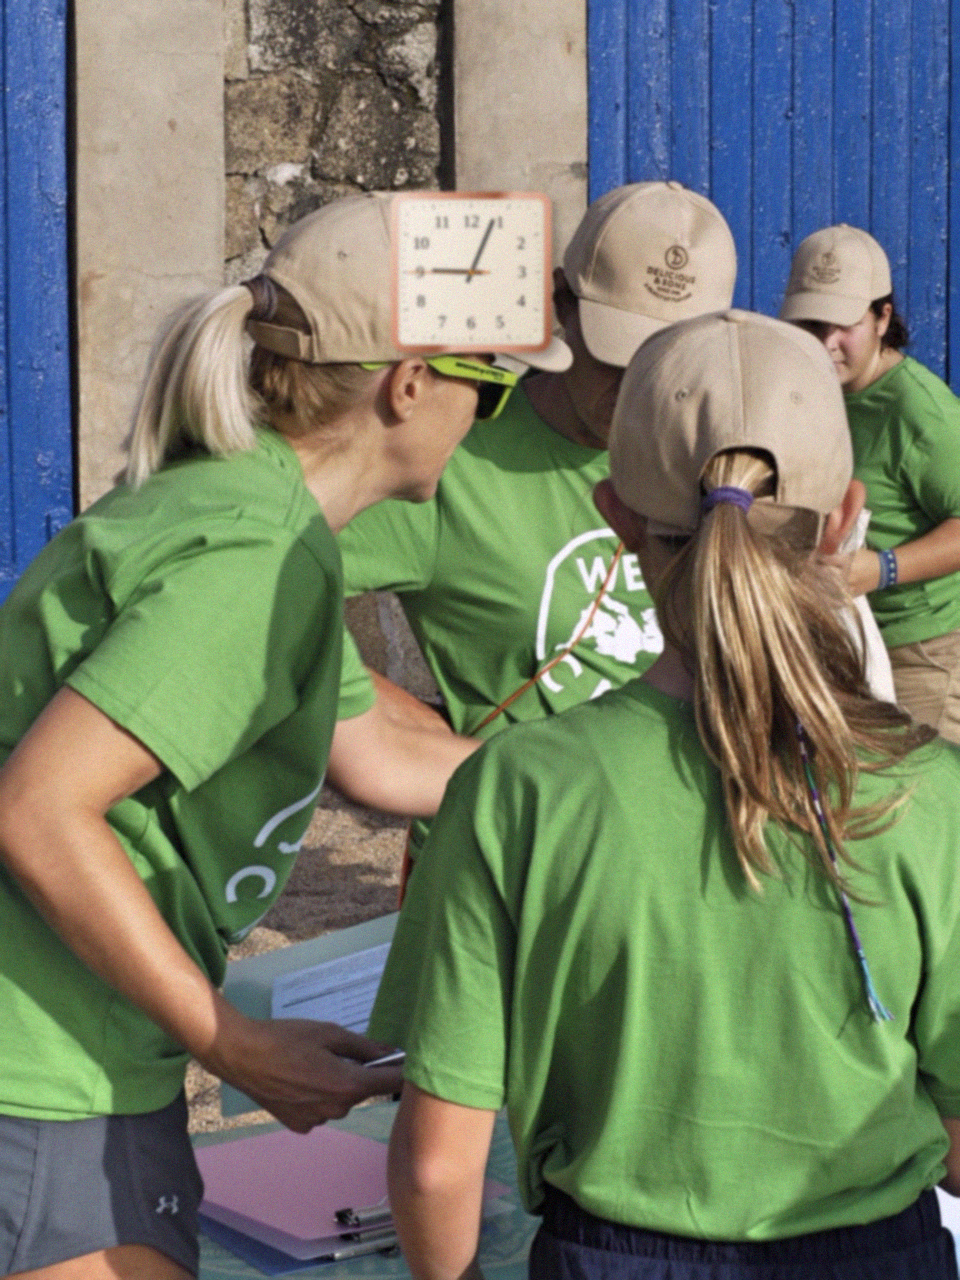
9:03:45
